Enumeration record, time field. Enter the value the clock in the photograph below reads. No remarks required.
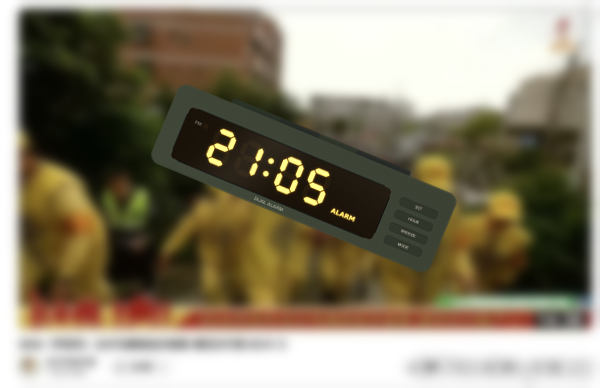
21:05
